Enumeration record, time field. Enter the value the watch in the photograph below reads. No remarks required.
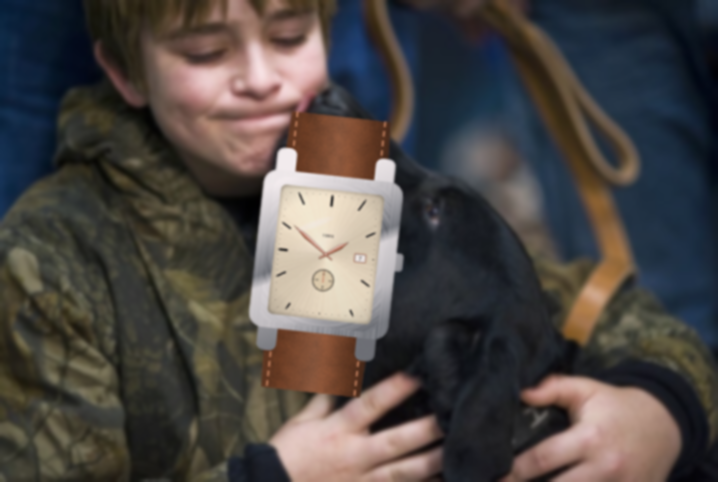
1:51
